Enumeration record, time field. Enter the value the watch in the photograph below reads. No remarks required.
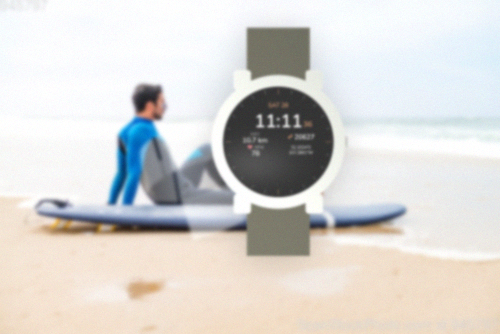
11:11
